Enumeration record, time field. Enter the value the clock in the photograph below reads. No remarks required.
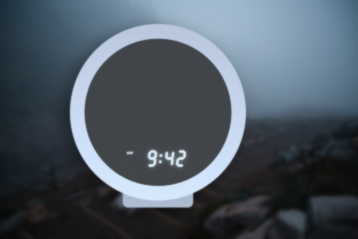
9:42
